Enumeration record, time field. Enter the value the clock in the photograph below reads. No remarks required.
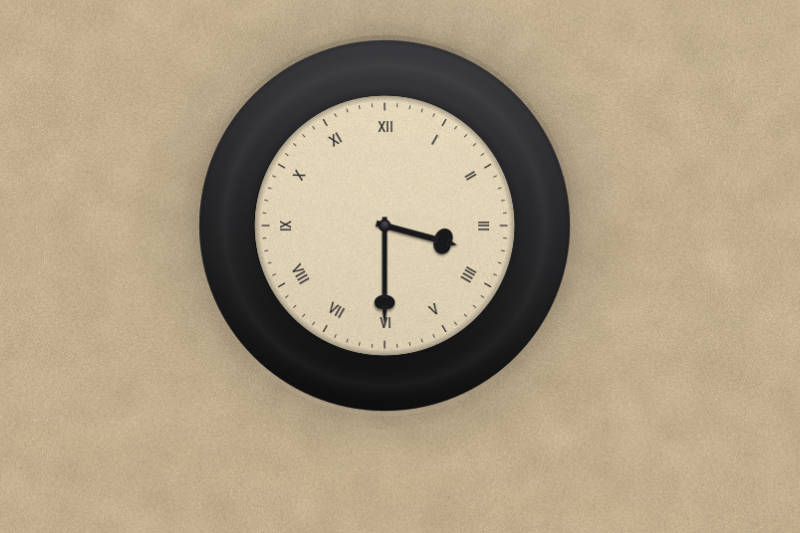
3:30
